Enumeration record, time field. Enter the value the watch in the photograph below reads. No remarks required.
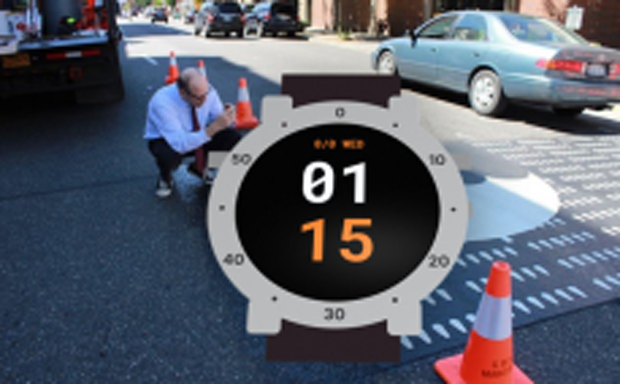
1:15
